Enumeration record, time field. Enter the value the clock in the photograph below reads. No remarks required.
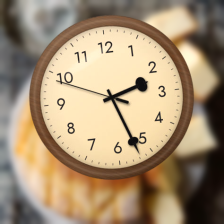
2:26:49
